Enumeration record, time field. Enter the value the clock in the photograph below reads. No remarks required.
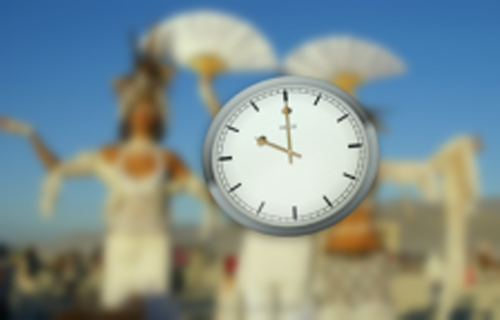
10:00
